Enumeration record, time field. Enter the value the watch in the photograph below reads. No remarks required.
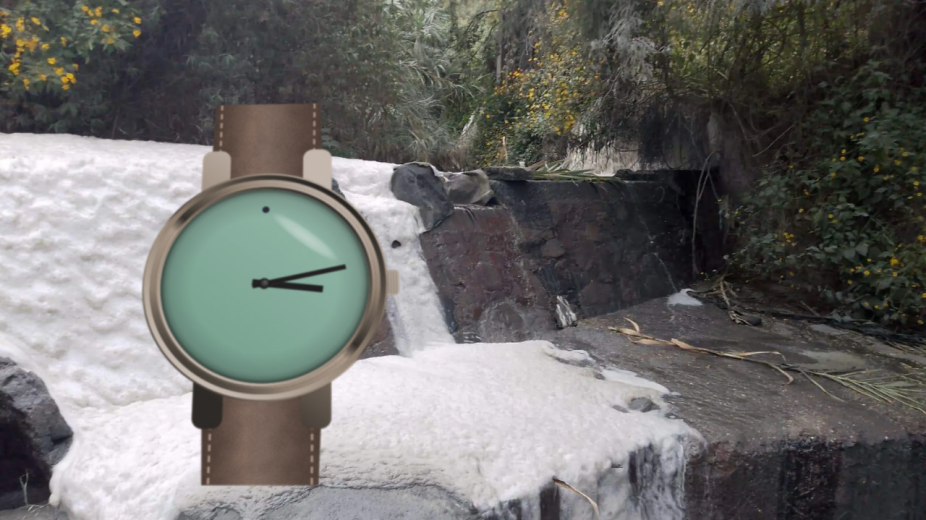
3:13
